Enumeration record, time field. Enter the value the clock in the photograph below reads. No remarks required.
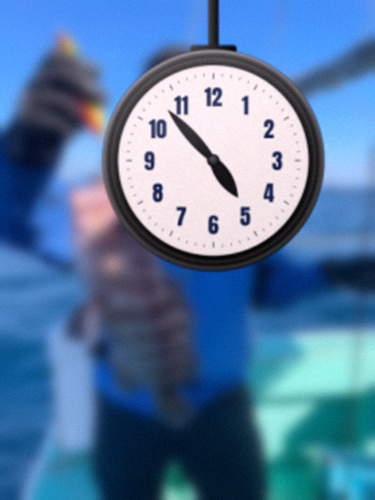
4:53
